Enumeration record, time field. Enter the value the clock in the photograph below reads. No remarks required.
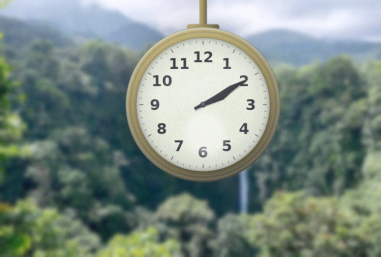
2:10
